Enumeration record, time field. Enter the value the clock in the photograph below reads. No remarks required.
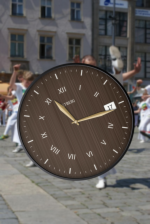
11:16
